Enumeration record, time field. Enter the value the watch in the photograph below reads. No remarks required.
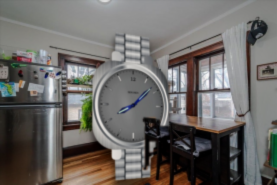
8:08
